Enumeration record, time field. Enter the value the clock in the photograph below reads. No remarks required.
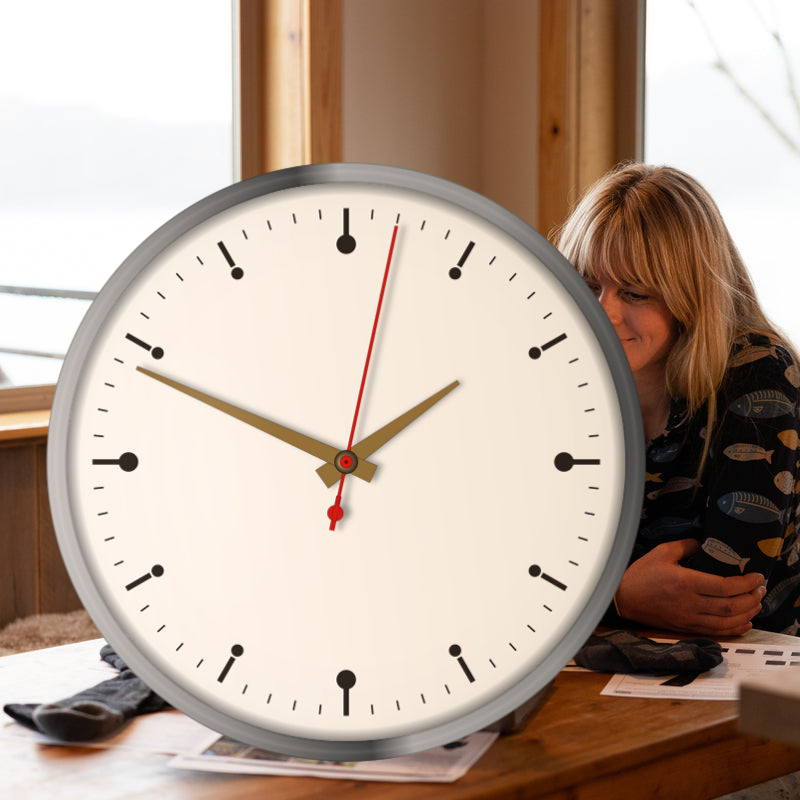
1:49:02
